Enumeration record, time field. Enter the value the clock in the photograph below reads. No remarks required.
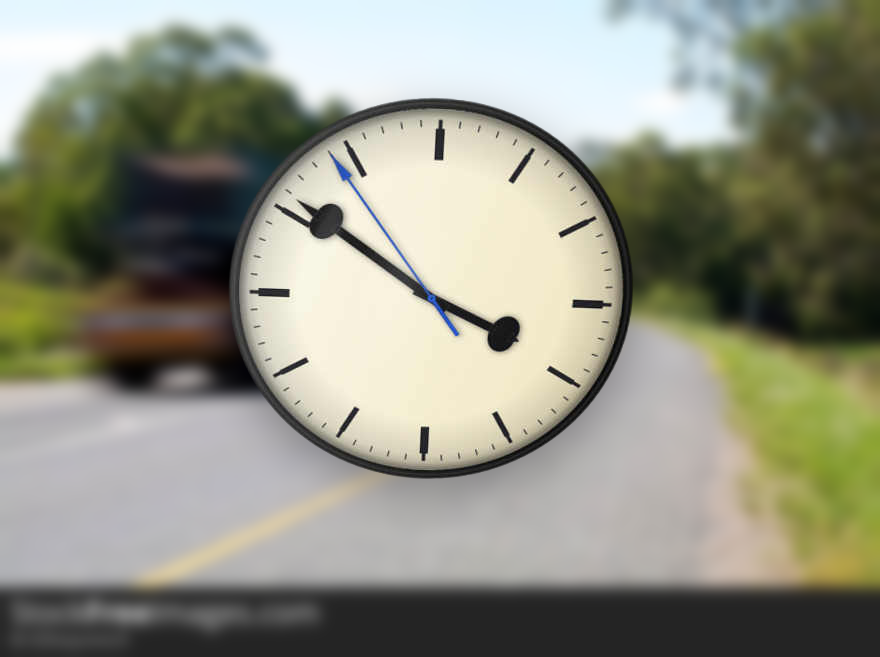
3:50:54
